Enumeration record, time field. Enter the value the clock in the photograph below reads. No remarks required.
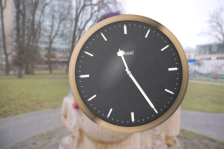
11:25
